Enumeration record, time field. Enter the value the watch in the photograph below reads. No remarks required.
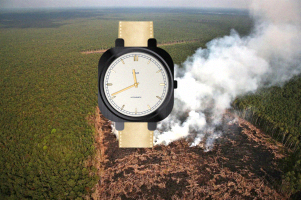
11:41
